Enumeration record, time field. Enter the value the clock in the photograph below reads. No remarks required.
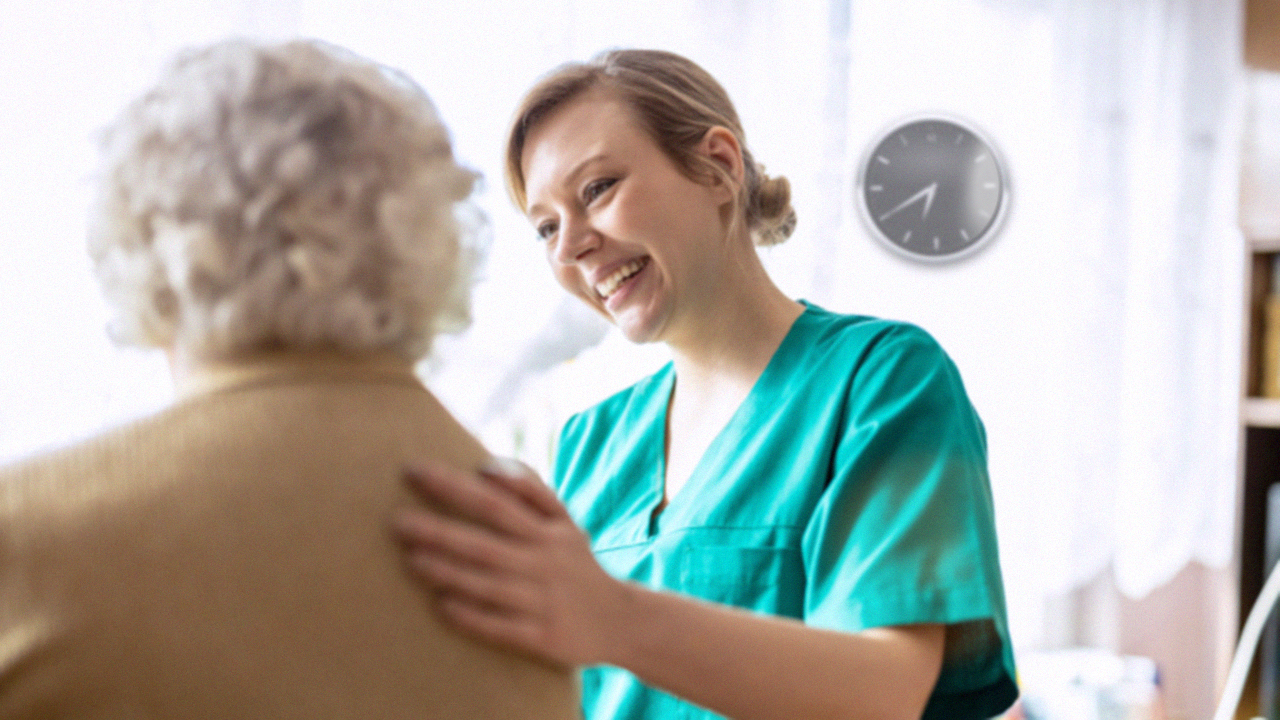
6:40
